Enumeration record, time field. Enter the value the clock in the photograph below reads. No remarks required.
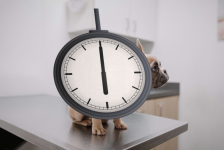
6:00
